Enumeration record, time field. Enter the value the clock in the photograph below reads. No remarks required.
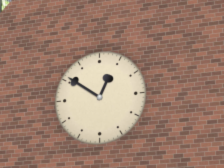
12:51
